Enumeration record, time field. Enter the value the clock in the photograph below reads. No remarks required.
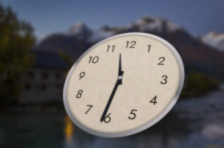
11:31
